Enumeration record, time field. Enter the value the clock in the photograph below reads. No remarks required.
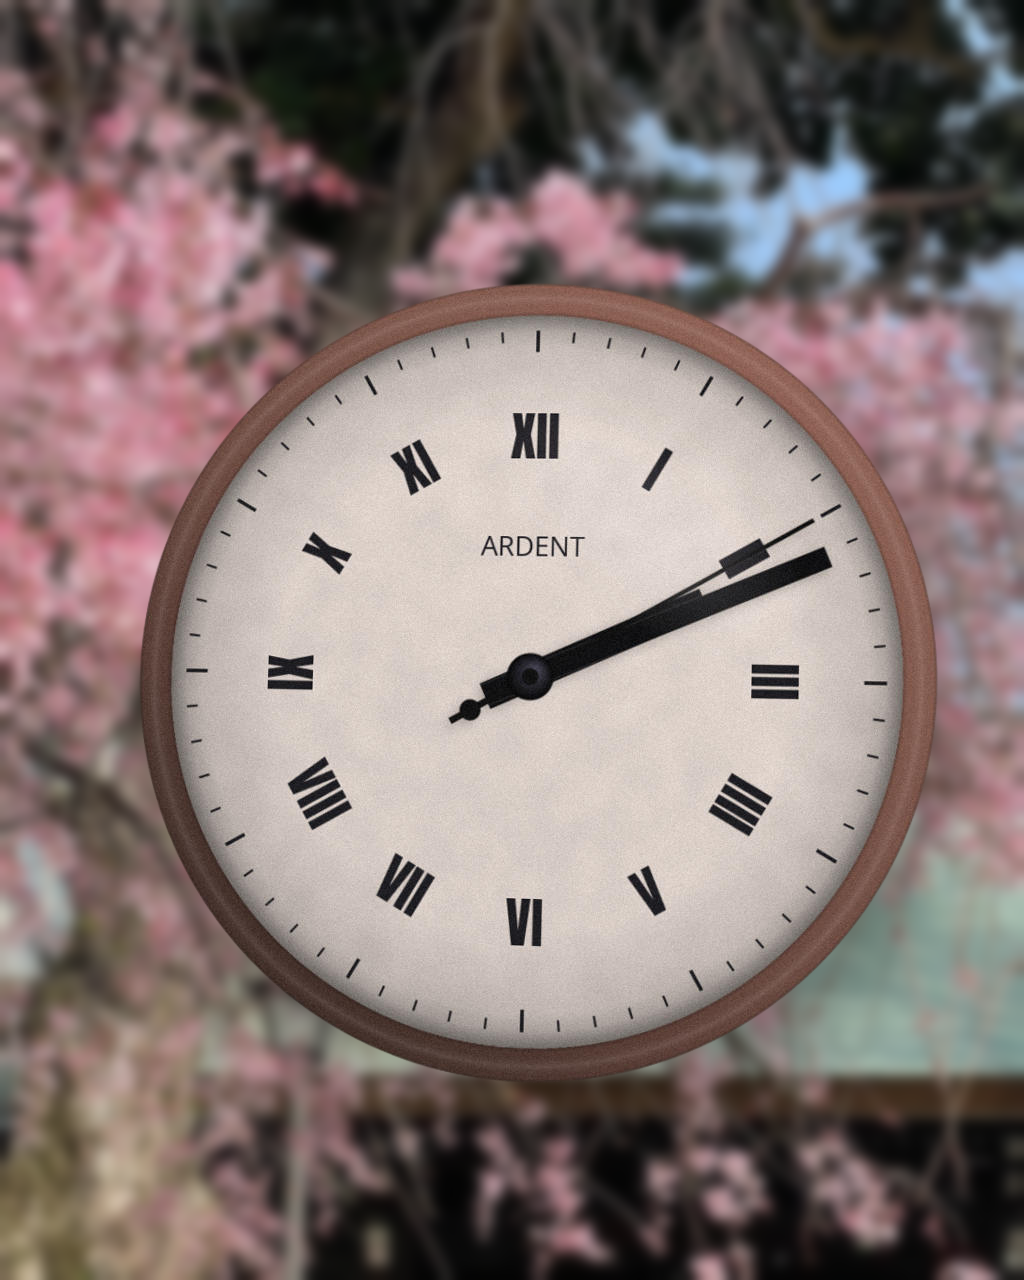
2:11:10
